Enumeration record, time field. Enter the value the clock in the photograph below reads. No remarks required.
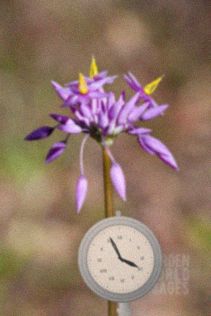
3:56
